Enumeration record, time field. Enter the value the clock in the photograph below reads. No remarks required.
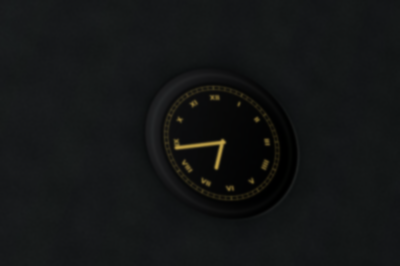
6:44
